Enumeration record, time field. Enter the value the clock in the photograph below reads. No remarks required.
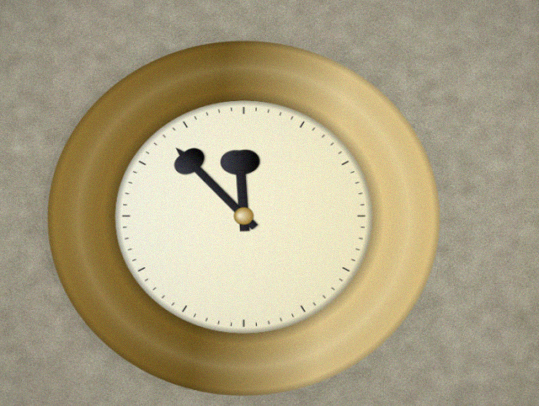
11:53
